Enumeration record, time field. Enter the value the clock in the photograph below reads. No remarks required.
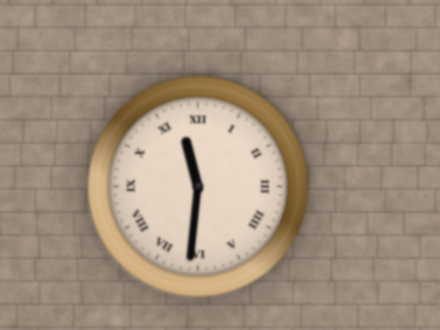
11:31
